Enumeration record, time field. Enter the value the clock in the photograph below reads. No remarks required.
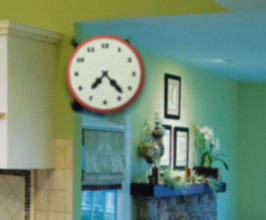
7:23
